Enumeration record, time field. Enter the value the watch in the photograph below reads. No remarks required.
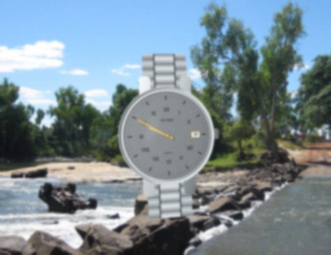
9:50
